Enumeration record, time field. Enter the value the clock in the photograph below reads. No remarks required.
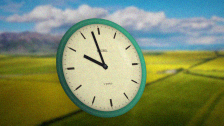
9:58
